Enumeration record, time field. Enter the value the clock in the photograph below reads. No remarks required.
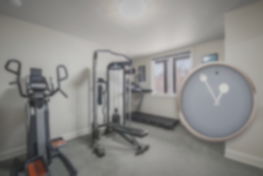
12:55
